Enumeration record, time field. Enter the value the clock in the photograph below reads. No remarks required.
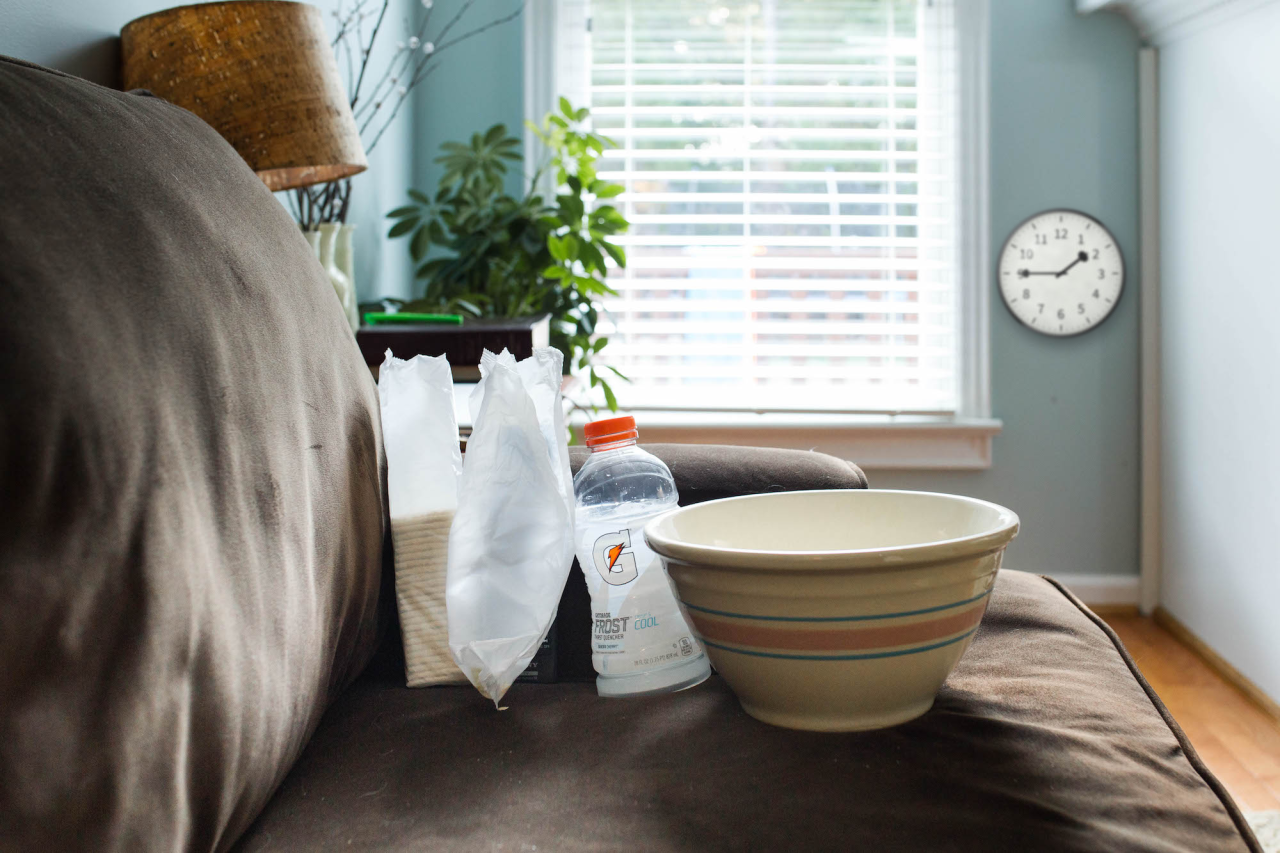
1:45
